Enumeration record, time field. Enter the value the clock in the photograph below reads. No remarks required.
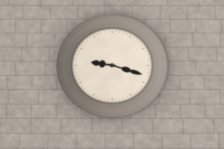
9:18
